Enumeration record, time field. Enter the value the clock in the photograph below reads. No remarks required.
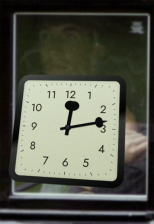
12:13
